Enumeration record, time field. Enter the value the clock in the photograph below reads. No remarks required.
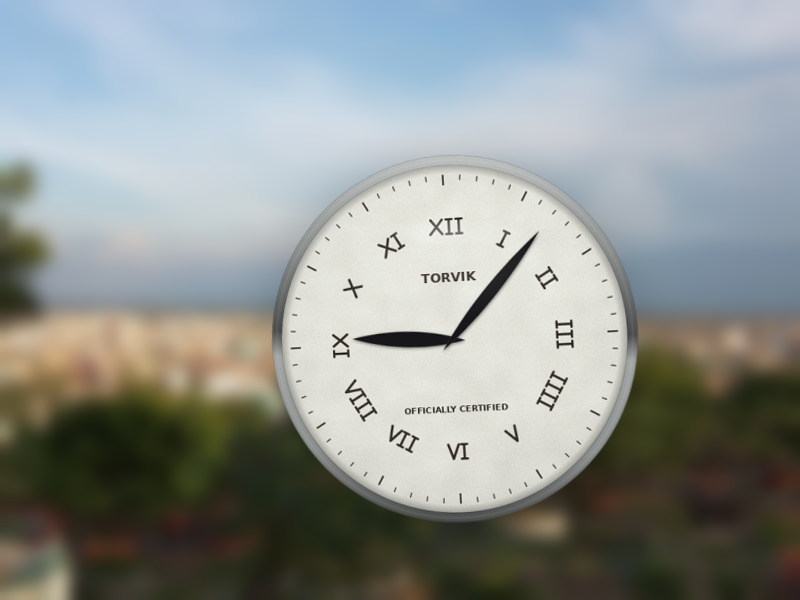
9:07
